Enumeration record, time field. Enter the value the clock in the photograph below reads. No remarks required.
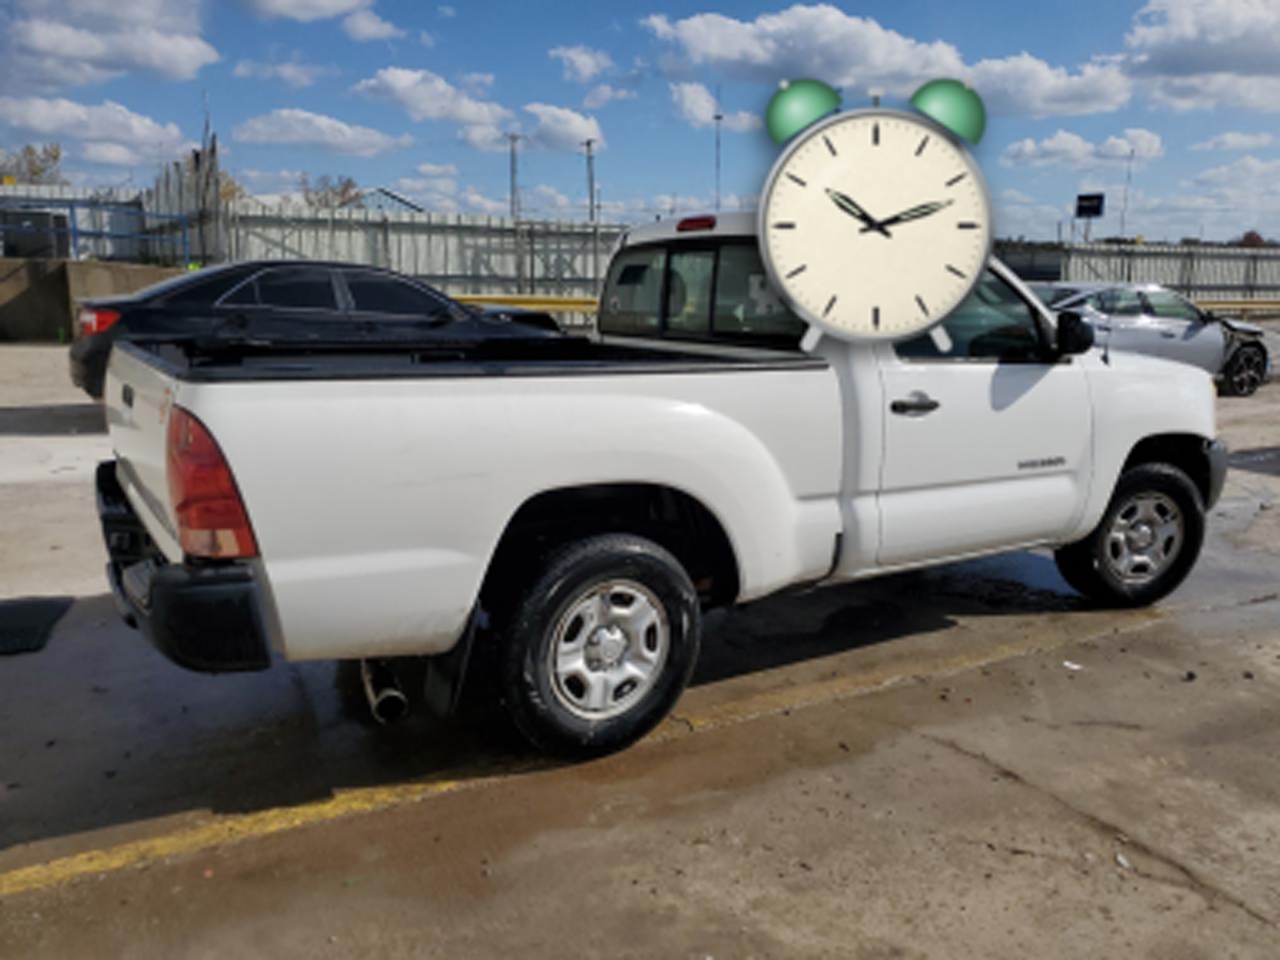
10:12
